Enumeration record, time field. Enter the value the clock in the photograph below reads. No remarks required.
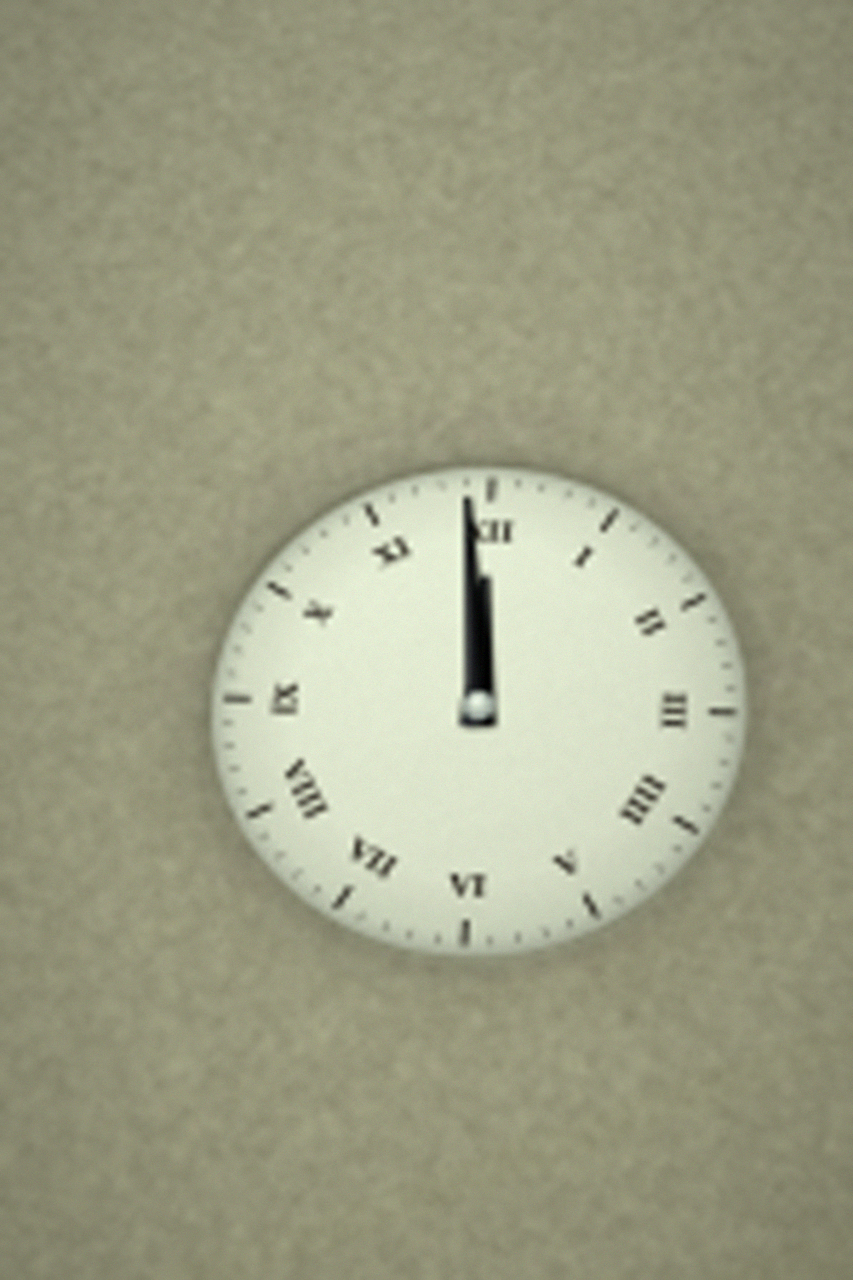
11:59
